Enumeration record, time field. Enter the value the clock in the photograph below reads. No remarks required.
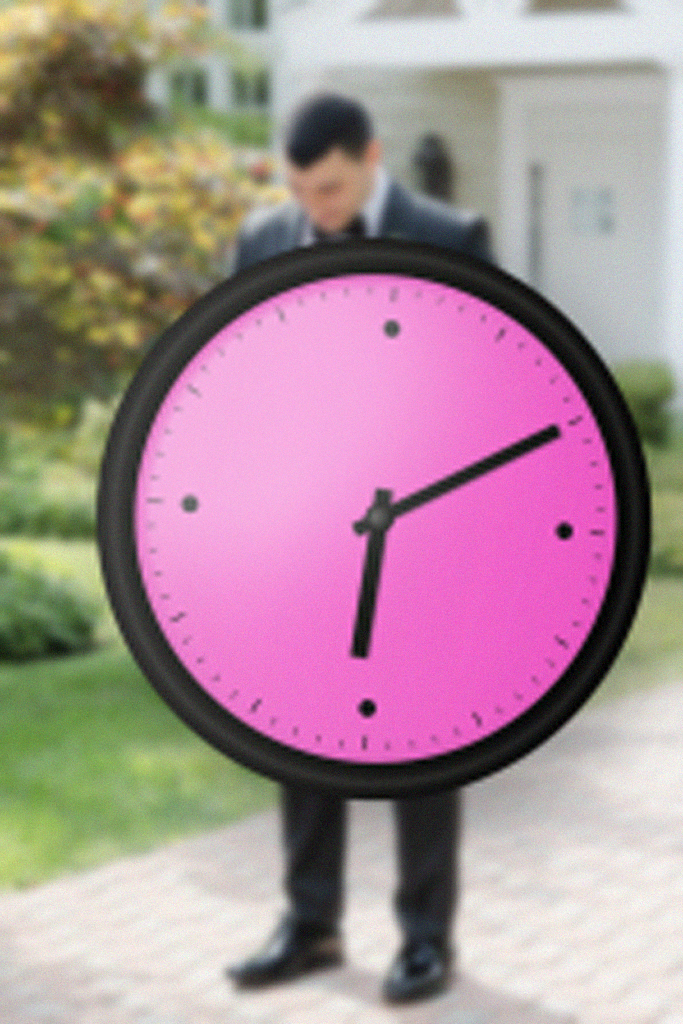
6:10
